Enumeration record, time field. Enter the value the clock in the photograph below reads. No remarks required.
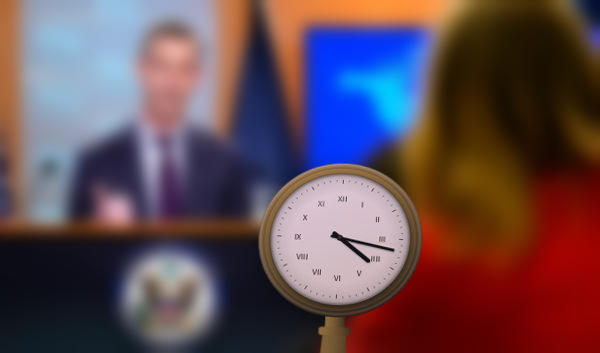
4:17
